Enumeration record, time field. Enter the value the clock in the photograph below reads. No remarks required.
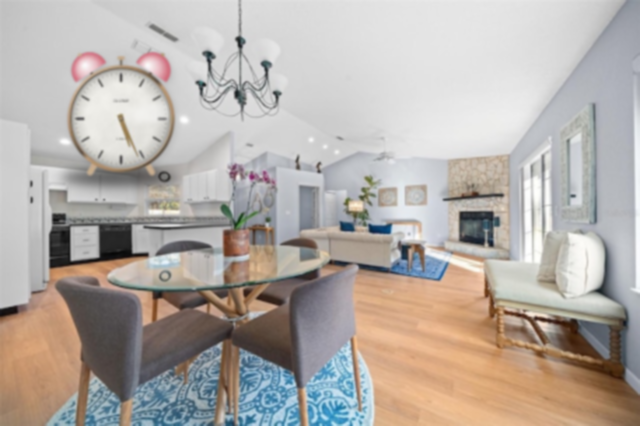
5:26
